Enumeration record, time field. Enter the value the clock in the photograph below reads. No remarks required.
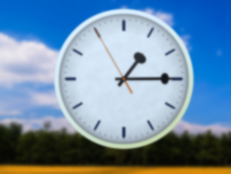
1:14:55
